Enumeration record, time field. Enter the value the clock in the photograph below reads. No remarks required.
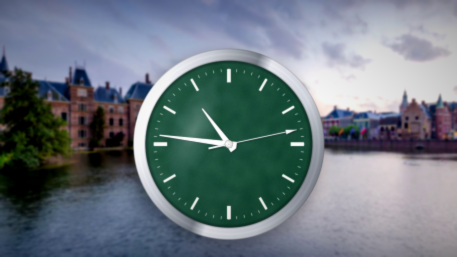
10:46:13
